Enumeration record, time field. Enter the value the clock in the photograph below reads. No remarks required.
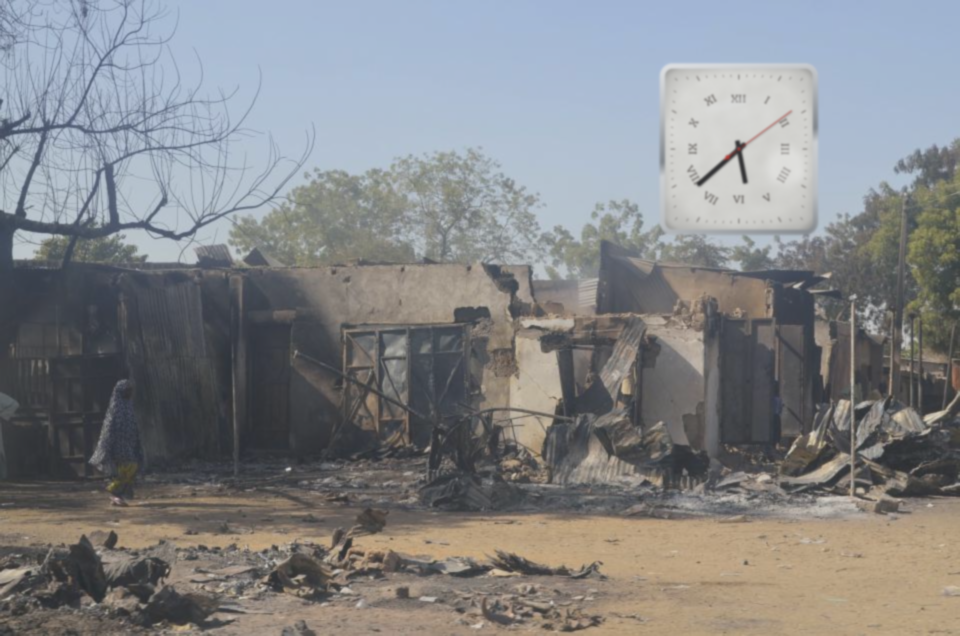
5:38:09
